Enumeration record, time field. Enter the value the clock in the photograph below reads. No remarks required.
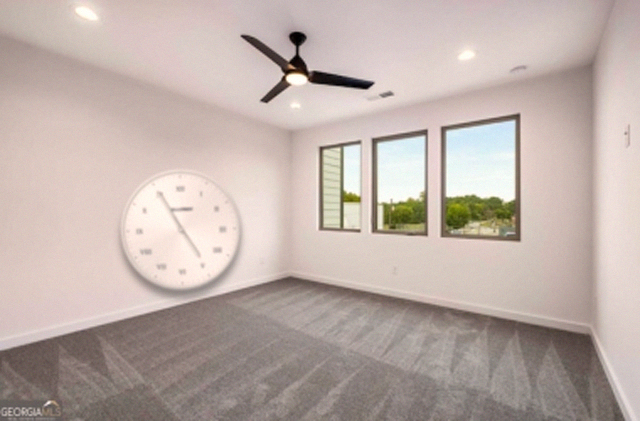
4:55
